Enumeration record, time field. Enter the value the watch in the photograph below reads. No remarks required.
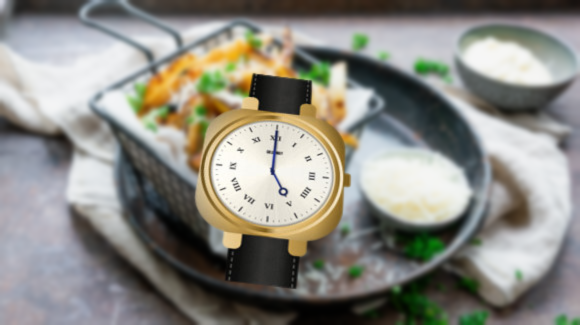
5:00
